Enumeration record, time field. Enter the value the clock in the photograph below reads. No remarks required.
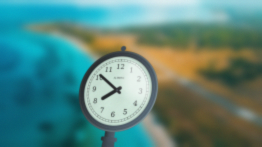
7:51
